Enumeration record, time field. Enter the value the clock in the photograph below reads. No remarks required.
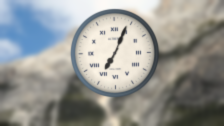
7:04
